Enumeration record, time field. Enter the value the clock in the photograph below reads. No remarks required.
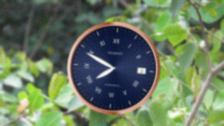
7:49
